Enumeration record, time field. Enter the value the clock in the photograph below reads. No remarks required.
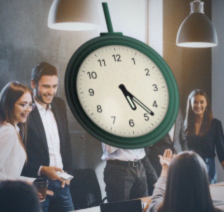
5:23
